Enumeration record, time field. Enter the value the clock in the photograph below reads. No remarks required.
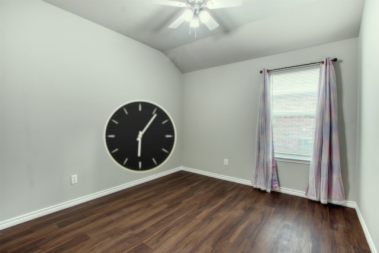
6:06
